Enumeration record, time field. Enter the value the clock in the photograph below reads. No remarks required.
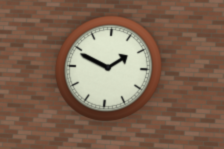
1:49
